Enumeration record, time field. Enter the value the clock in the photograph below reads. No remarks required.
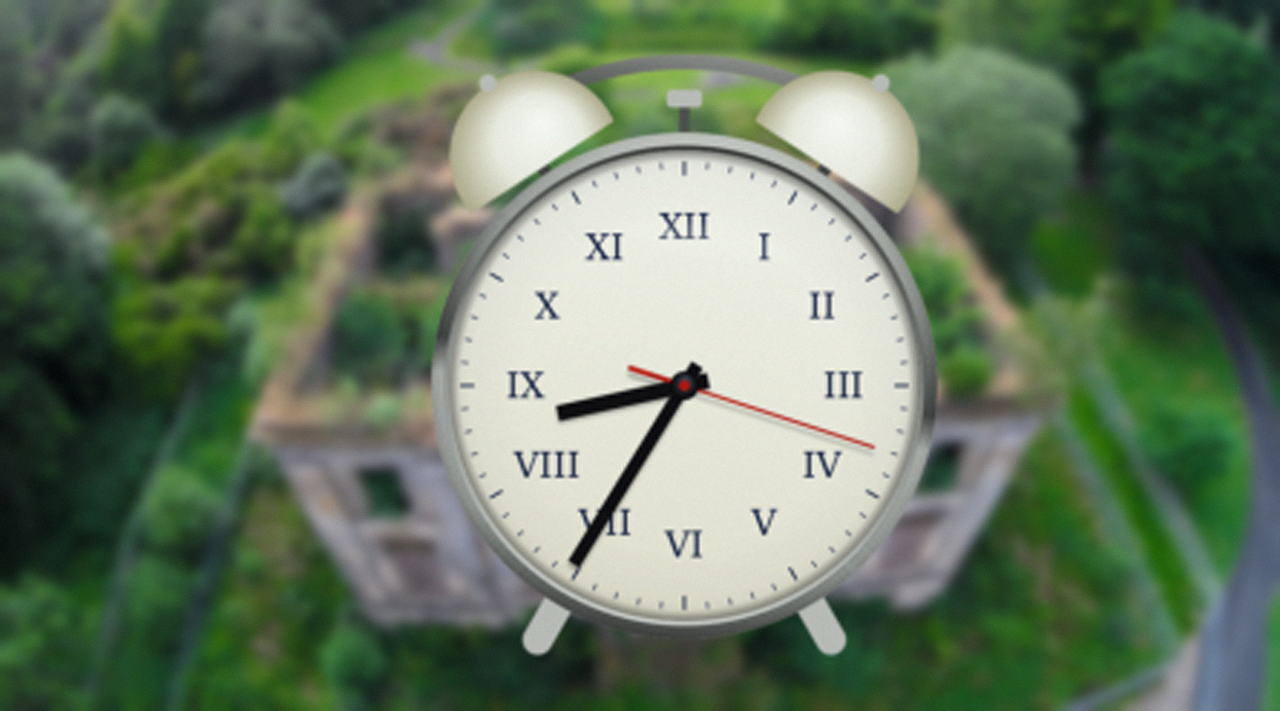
8:35:18
